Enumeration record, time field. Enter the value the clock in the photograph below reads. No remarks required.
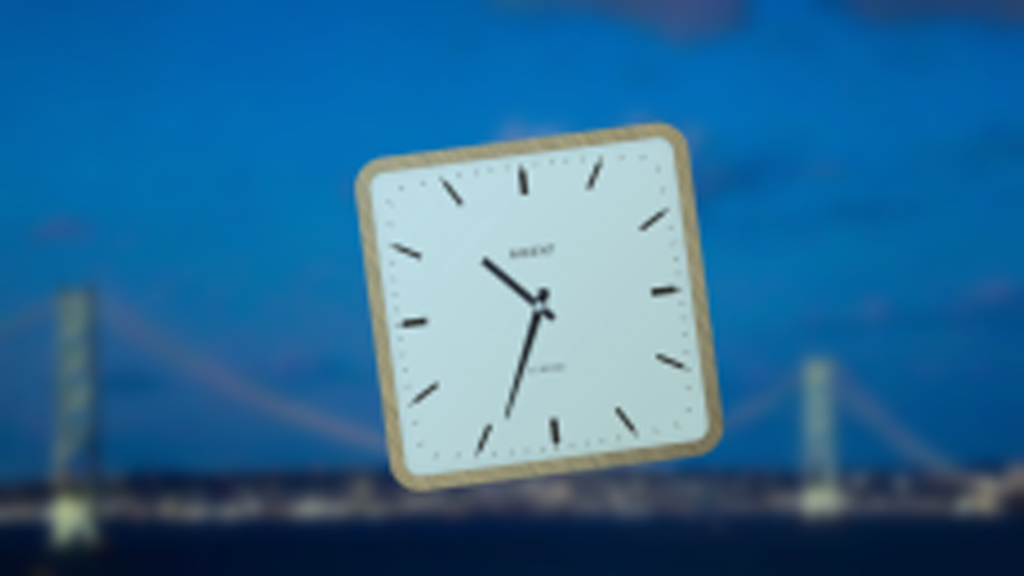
10:34
